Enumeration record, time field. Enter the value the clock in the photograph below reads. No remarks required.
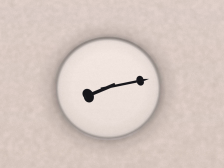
8:13
